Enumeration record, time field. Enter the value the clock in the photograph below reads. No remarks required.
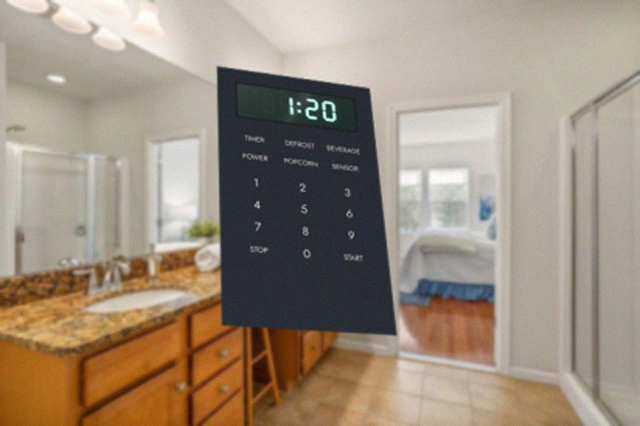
1:20
